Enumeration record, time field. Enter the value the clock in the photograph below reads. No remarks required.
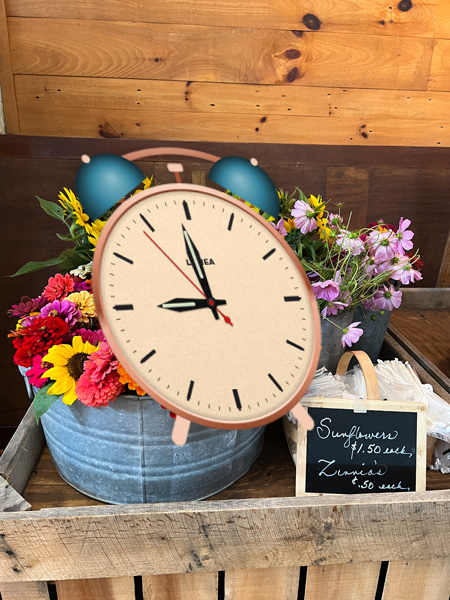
8:58:54
